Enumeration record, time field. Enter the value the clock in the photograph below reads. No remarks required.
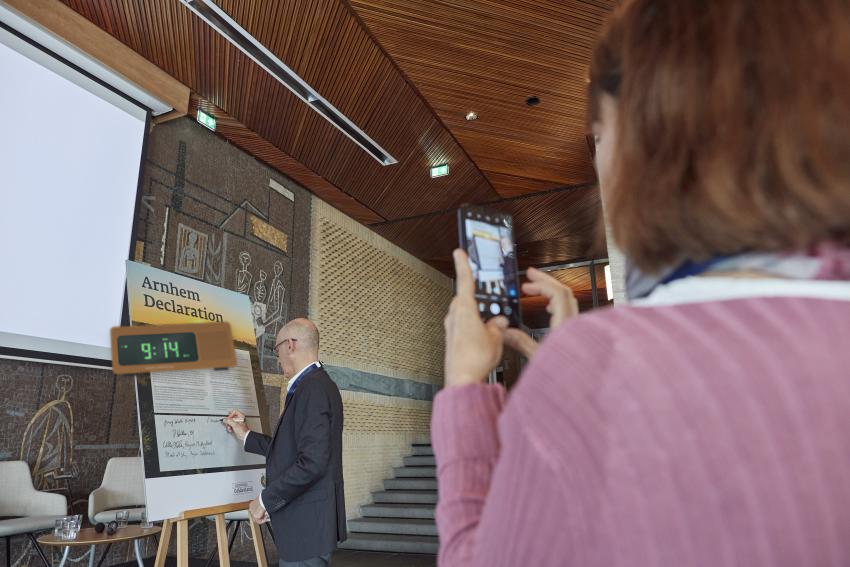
9:14
